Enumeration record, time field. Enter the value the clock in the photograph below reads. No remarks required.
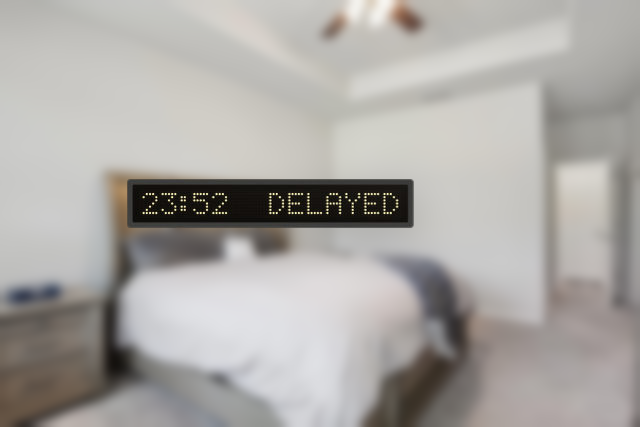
23:52
